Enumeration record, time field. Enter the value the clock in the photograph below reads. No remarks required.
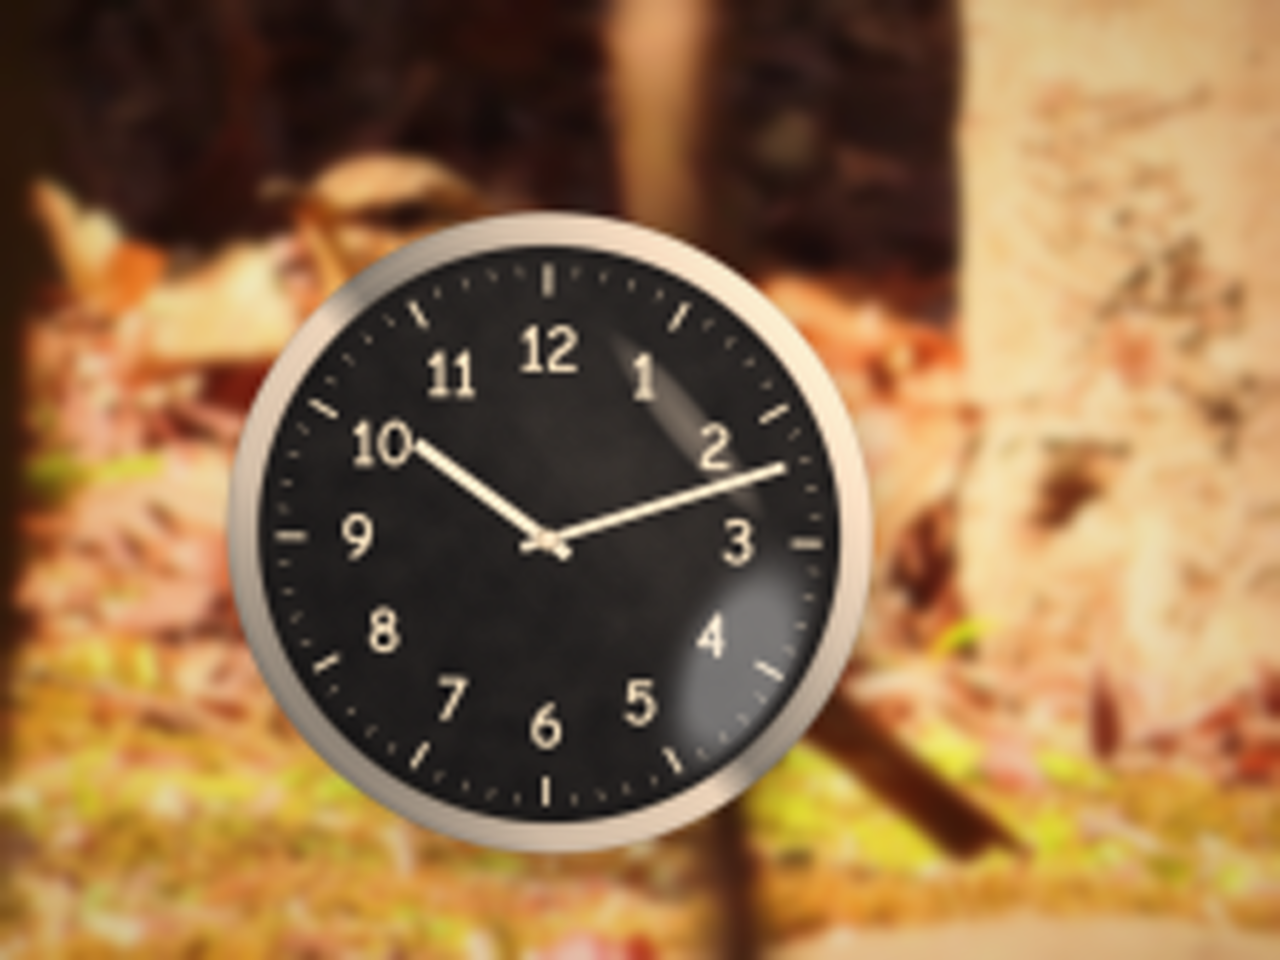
10:12
